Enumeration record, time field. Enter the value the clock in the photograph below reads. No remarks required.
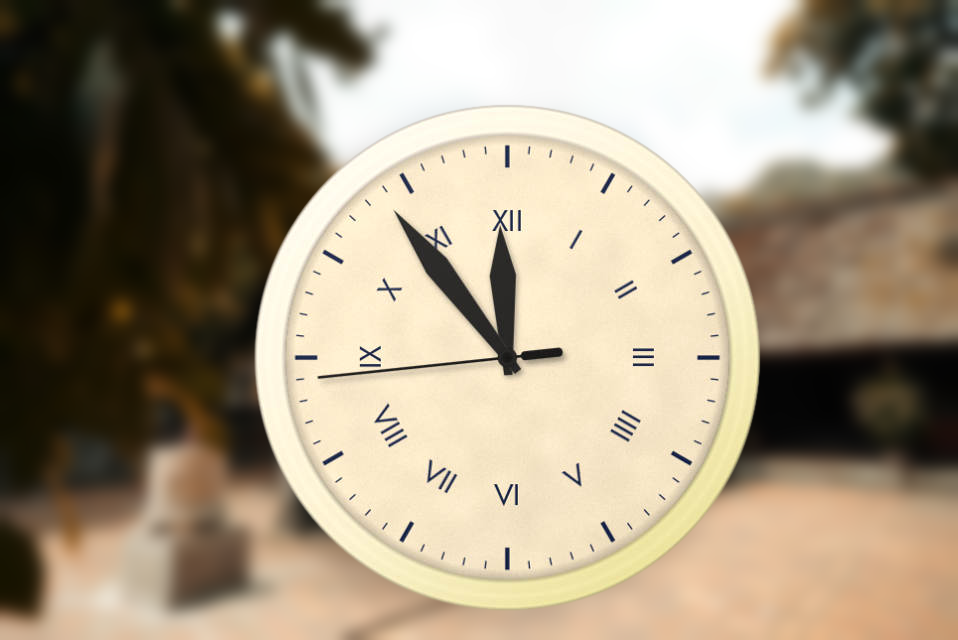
11:53:44
